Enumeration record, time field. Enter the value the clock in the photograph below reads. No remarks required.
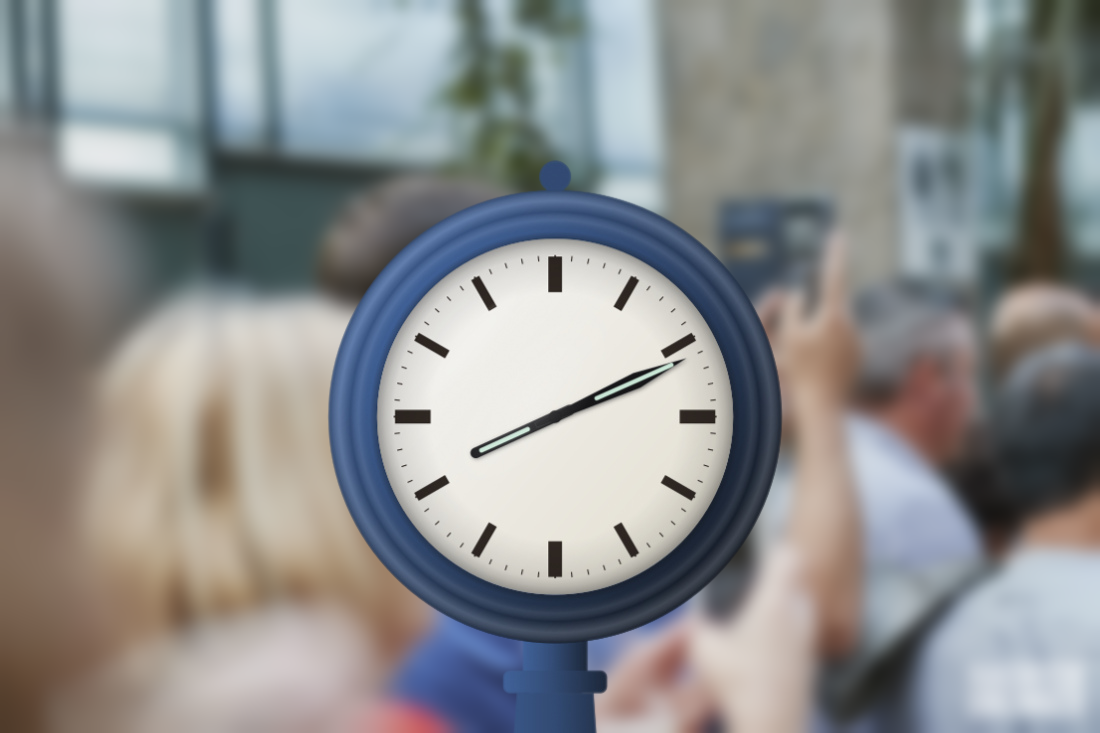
8:11
